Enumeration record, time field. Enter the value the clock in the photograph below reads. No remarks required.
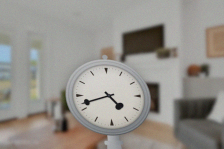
4:42
